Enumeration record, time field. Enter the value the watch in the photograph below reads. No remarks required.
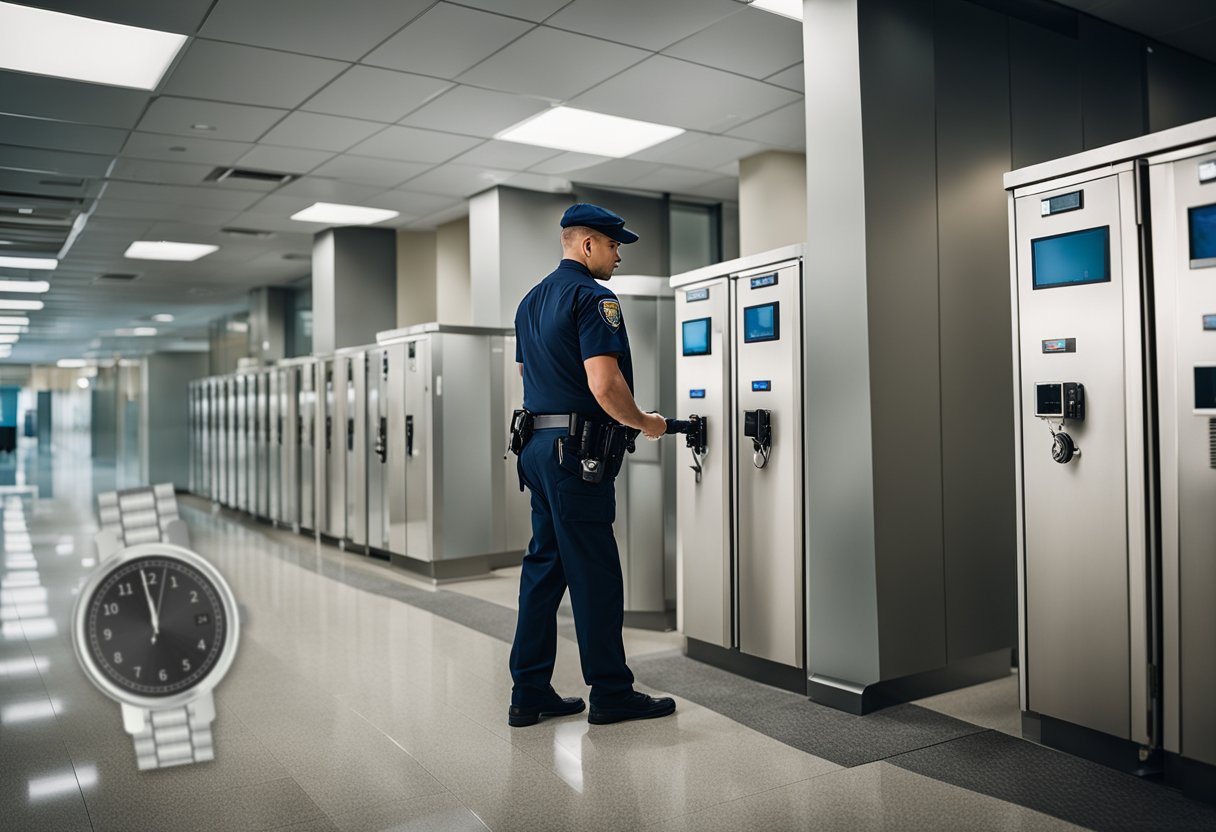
11:59:03
